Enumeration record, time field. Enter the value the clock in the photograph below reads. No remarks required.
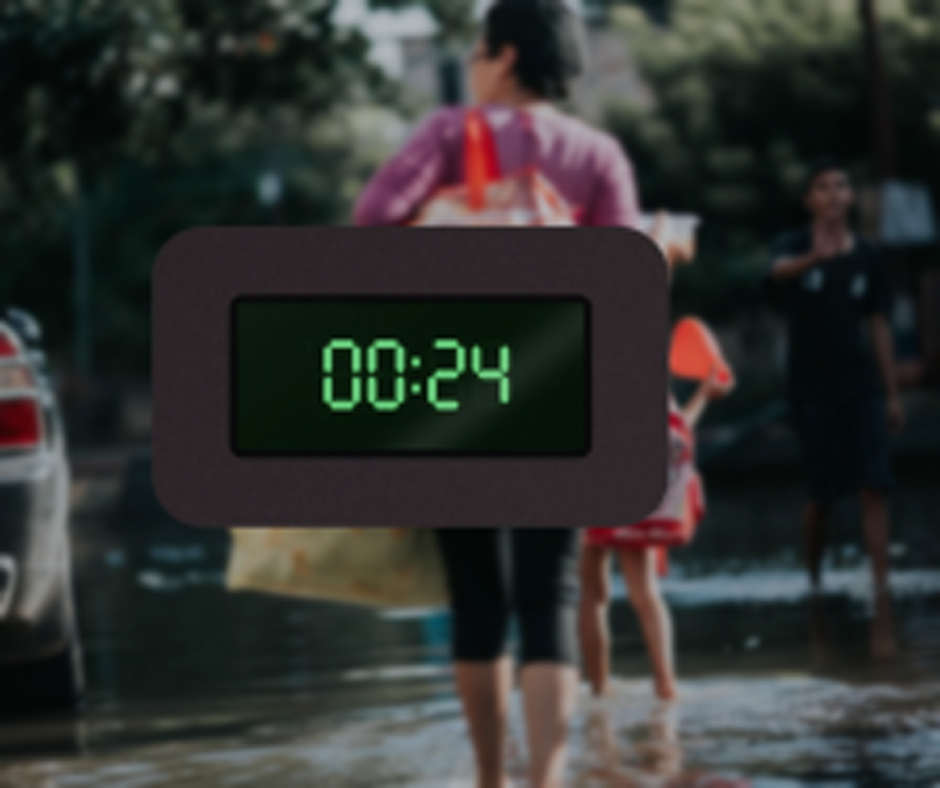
0:24
